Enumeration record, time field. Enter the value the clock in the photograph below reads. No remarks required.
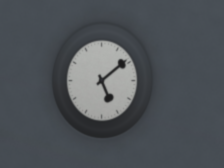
5:09
